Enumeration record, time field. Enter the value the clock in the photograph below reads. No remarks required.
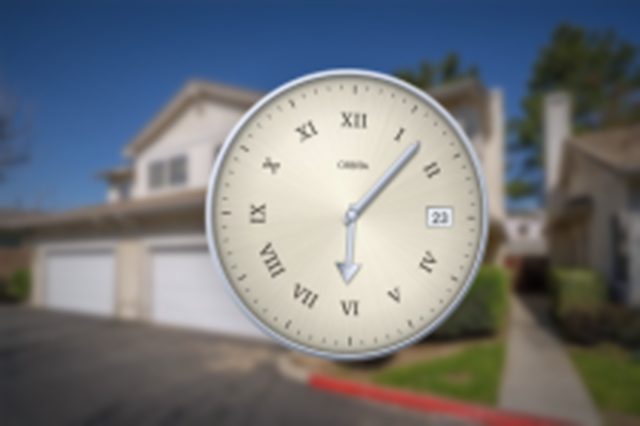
6:07
